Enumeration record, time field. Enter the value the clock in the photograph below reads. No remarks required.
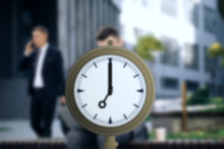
7:00
